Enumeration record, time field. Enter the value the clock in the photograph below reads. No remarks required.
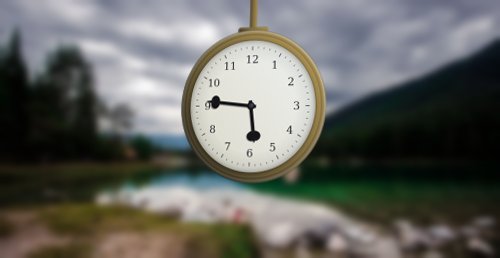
5:46
